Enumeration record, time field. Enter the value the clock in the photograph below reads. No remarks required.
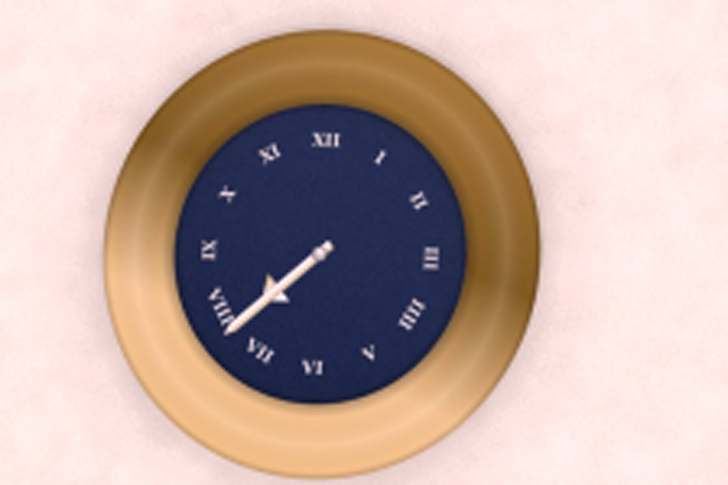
7:38
